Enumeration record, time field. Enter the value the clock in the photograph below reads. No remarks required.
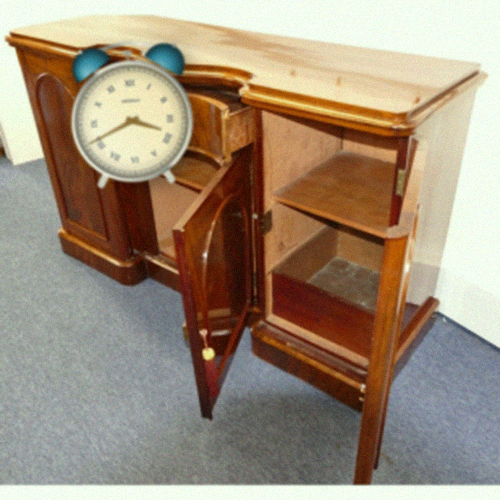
3:41
